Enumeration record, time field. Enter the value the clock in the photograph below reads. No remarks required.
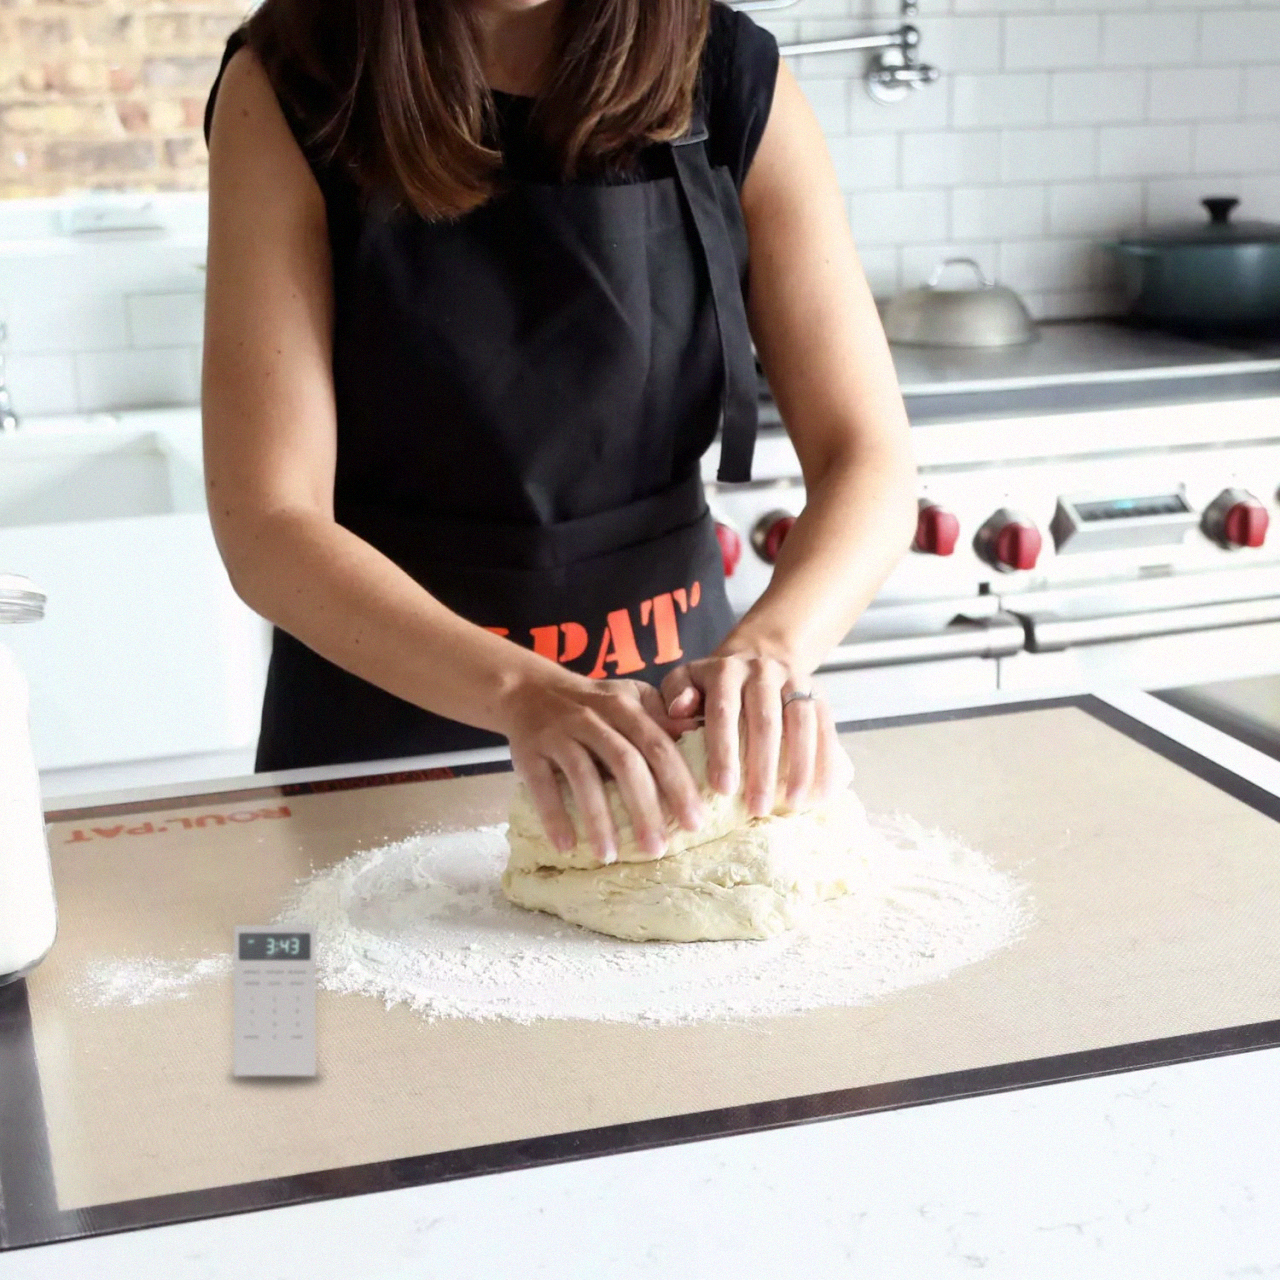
3:43
